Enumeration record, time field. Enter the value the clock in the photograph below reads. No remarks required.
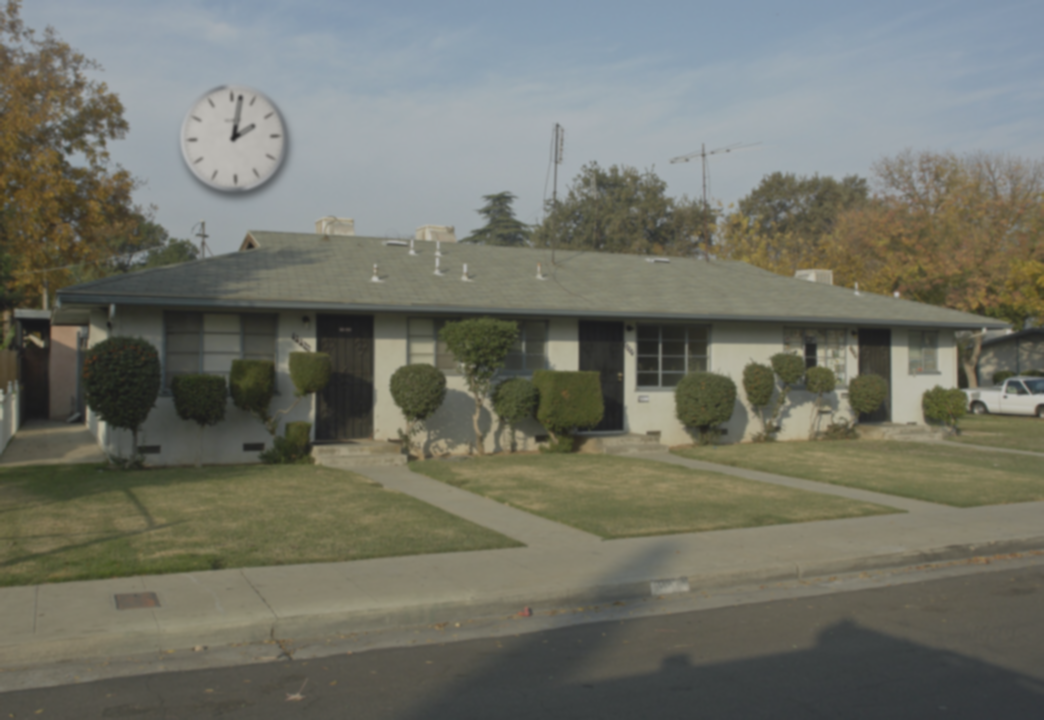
2:02
